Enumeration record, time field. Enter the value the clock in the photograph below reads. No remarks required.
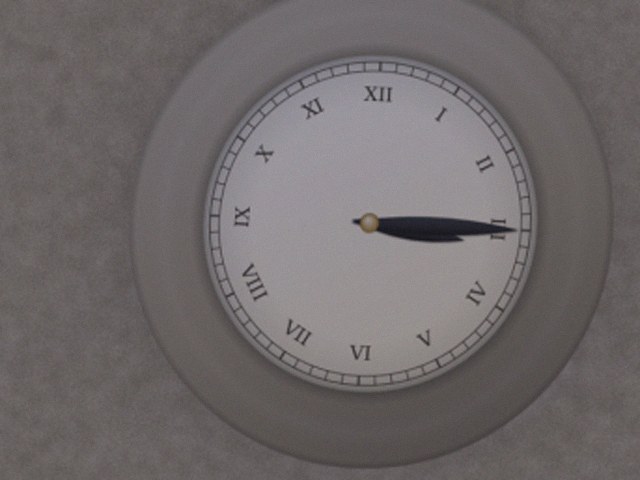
3:15
